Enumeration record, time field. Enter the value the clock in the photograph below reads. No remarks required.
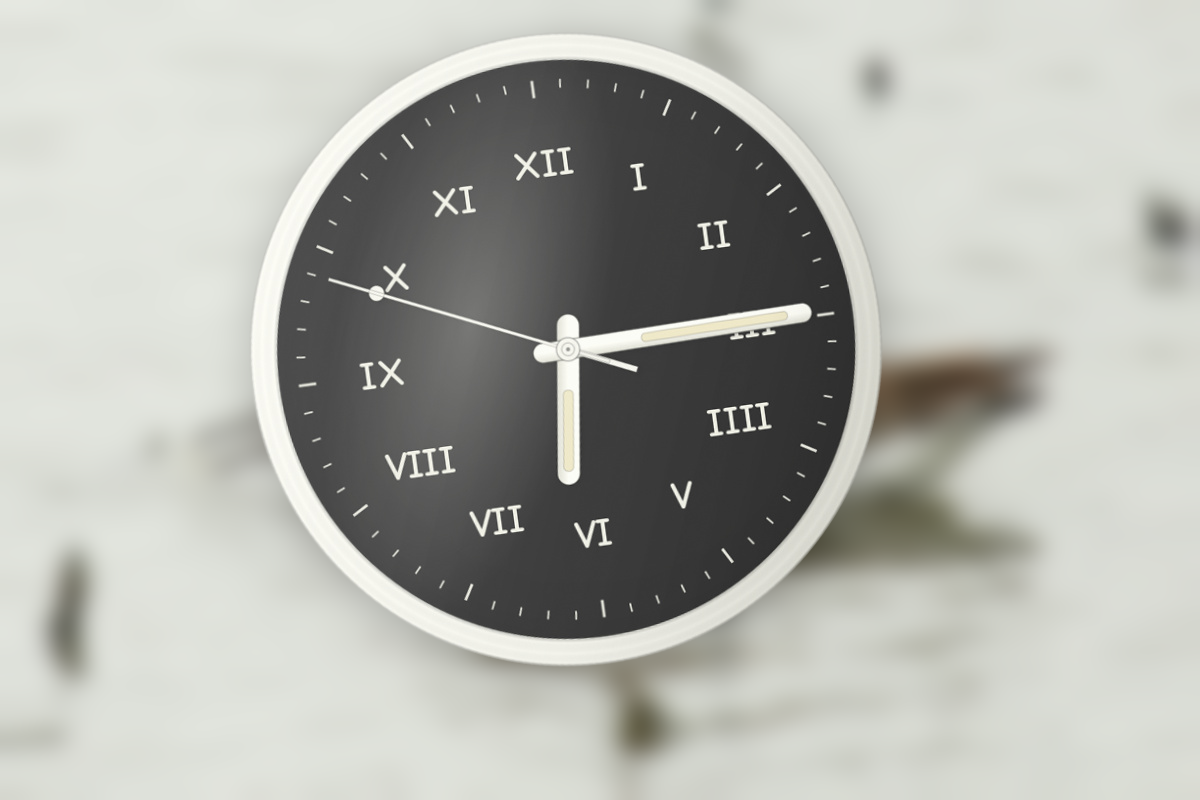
6:14:49
